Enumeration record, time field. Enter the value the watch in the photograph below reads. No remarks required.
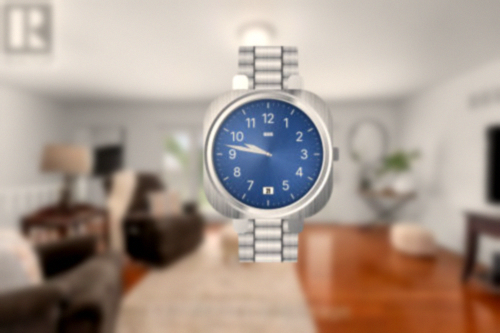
9:47
